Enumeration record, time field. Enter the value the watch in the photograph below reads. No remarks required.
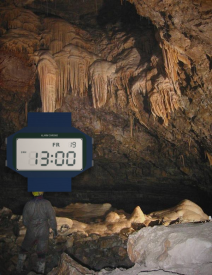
13:00
